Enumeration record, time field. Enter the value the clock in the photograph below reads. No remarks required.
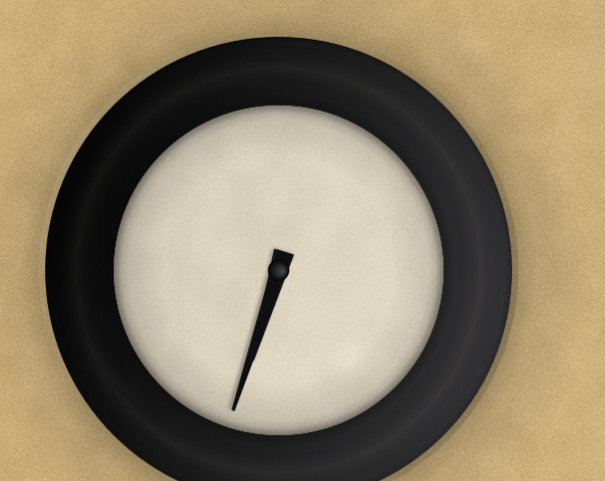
6:33
